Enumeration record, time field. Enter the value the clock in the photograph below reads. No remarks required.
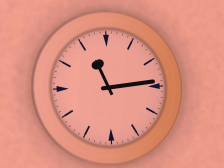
11:14
